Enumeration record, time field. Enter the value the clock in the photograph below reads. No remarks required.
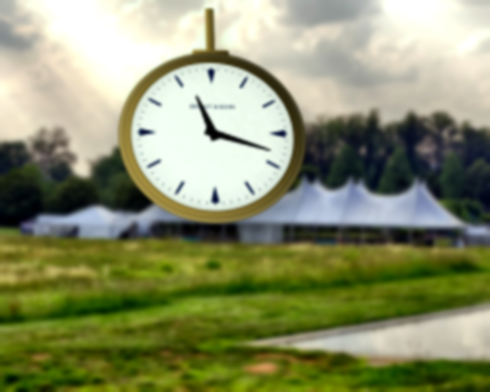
11:18
